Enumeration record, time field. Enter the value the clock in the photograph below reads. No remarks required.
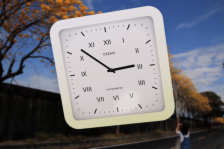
2:52
